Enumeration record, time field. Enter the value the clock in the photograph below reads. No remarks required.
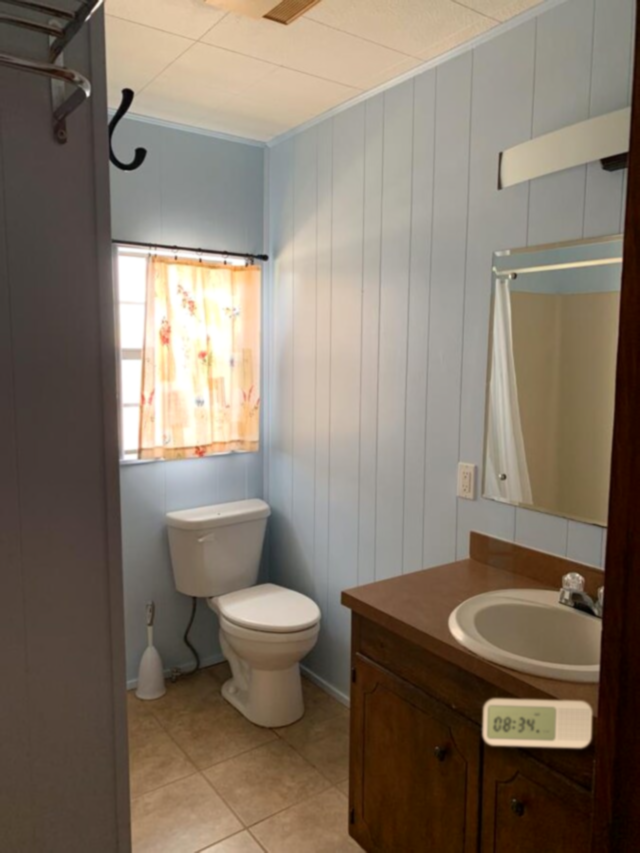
8:34
